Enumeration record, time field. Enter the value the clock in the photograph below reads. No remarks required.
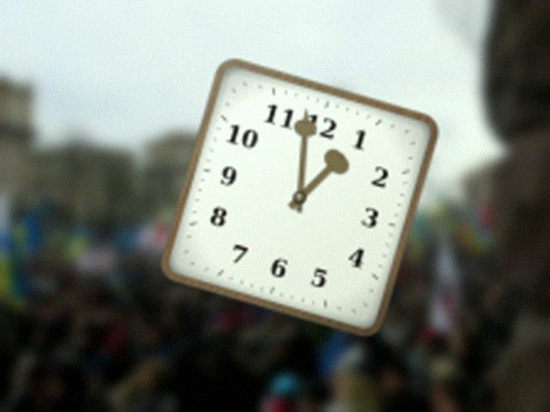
12:58
